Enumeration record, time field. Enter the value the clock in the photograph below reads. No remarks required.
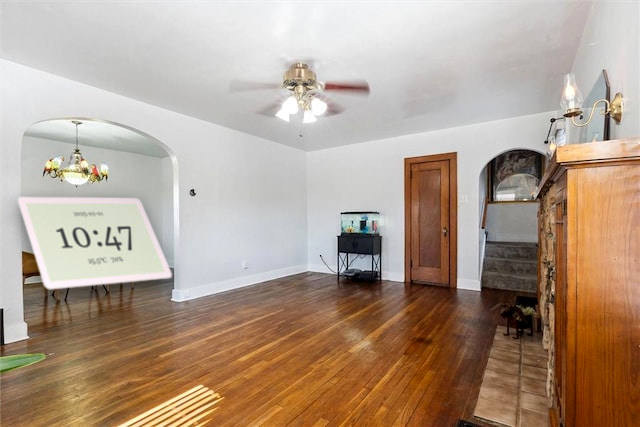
10:47
